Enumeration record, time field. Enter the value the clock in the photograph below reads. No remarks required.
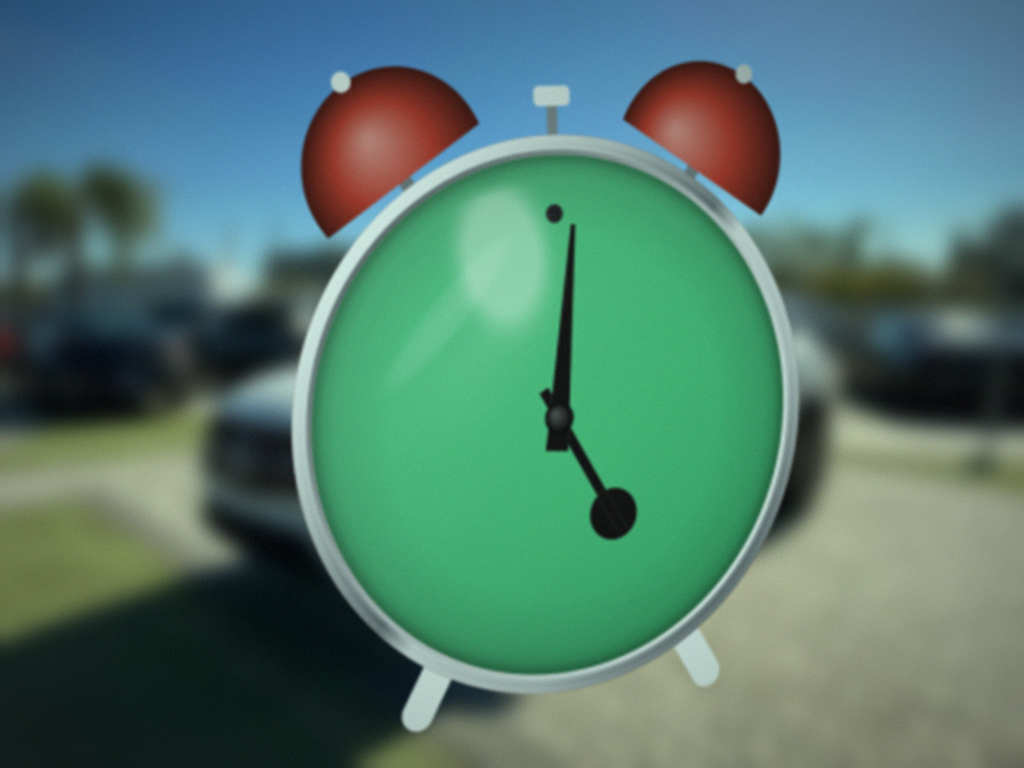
5:01
